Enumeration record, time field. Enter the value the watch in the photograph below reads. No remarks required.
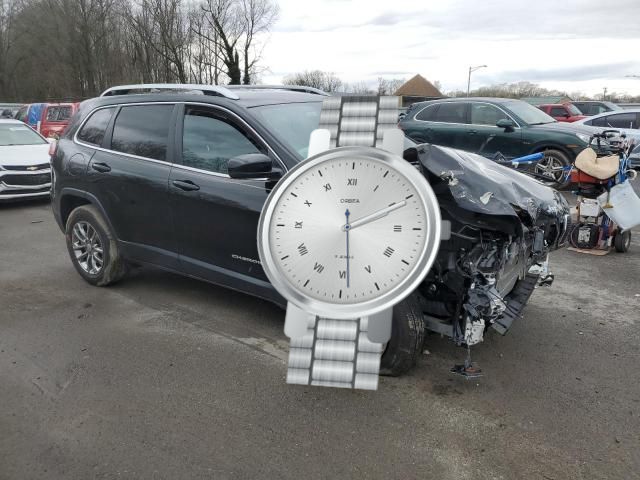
2:10:29
